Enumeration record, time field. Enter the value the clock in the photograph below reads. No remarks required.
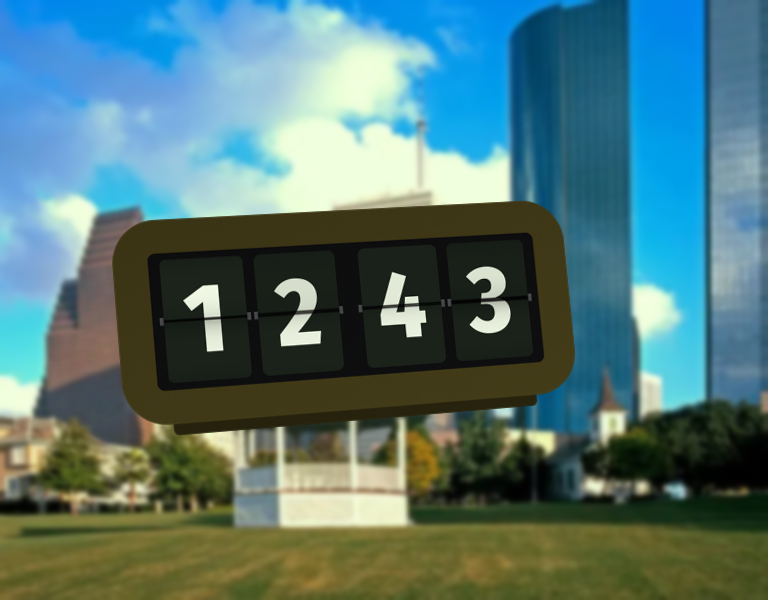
12:43
